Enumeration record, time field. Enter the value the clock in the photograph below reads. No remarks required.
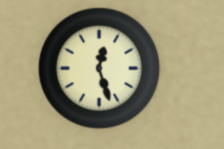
12:27
